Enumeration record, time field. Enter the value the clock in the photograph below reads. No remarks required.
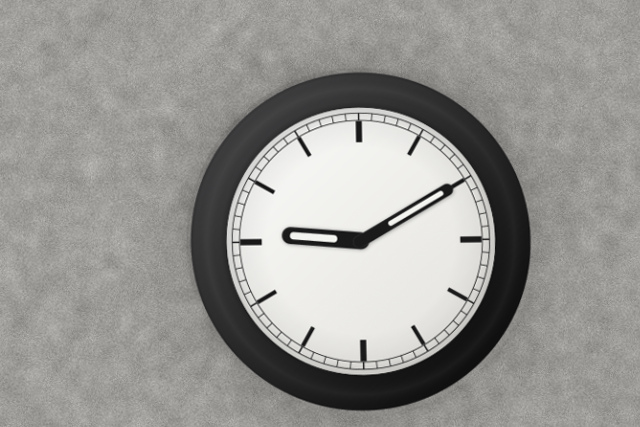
9:10
